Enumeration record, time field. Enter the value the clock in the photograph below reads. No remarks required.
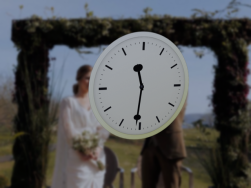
11:31
